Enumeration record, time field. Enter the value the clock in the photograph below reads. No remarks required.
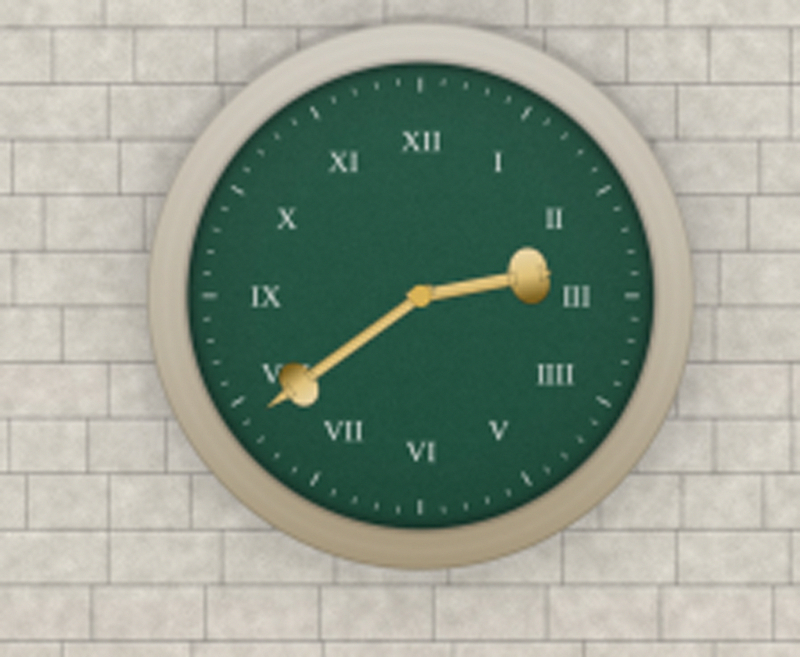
2:39
